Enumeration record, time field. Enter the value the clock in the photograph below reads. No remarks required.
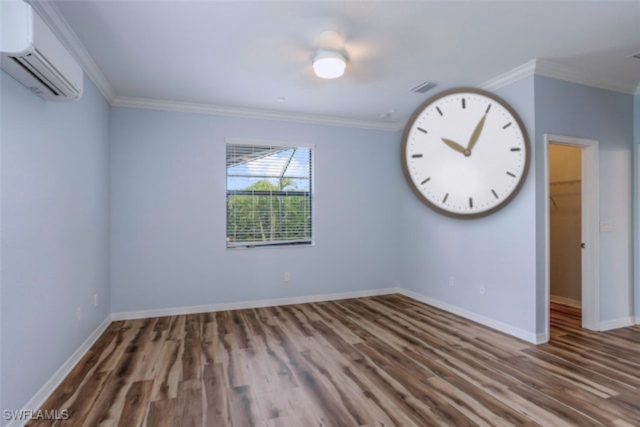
10:05
